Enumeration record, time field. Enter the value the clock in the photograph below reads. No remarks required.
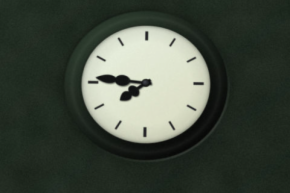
7:46
